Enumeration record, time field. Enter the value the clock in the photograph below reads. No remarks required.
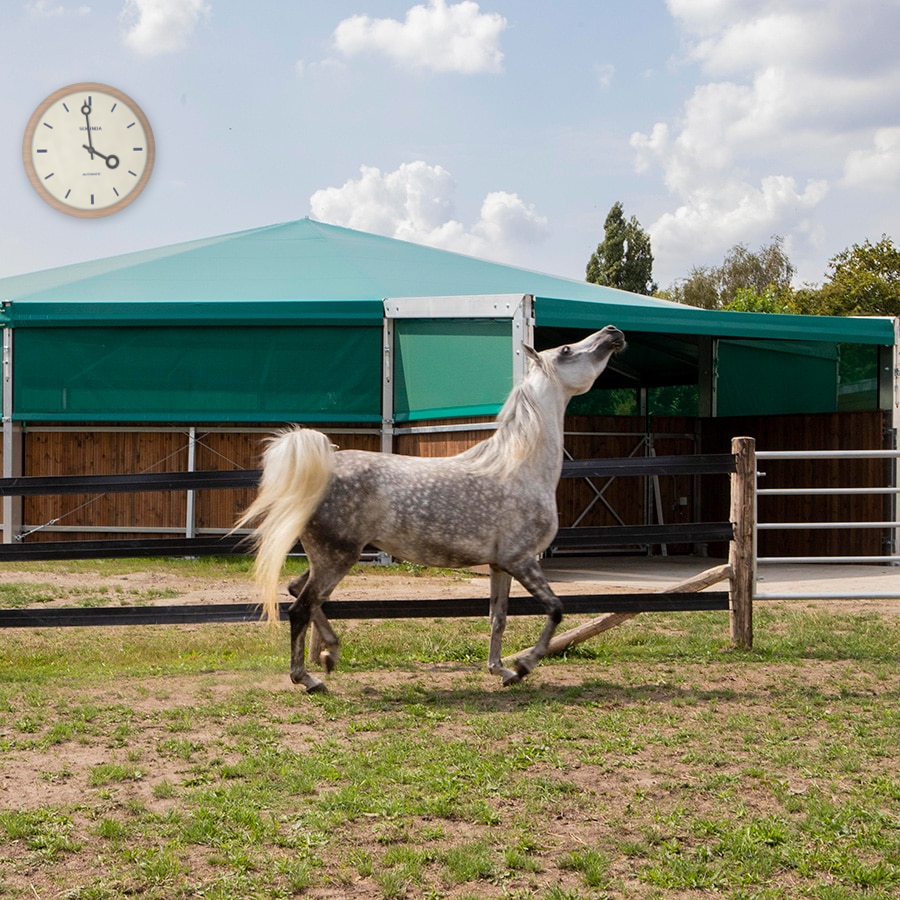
3:59
